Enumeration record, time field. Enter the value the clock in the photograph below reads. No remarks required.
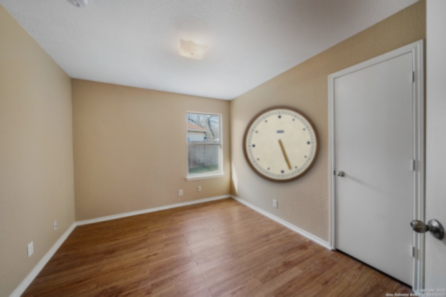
5:27
